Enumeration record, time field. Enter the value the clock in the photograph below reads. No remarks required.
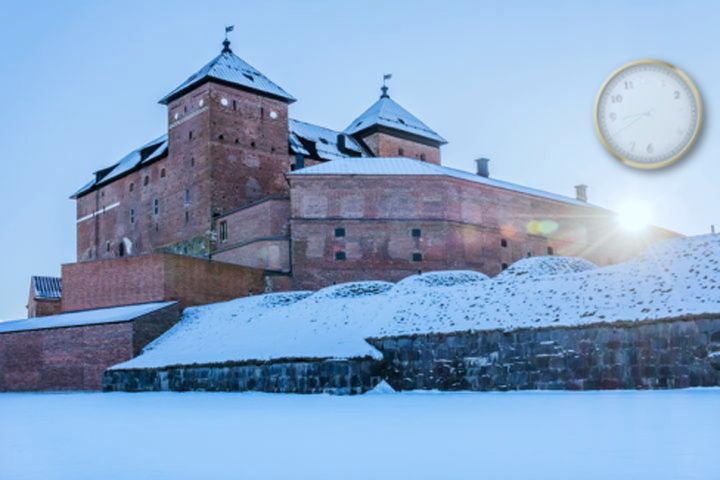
8:40
